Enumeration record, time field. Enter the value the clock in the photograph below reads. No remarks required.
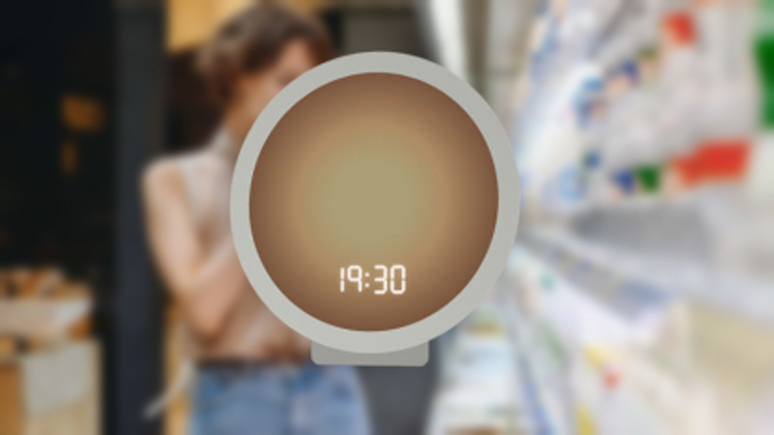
19:30
